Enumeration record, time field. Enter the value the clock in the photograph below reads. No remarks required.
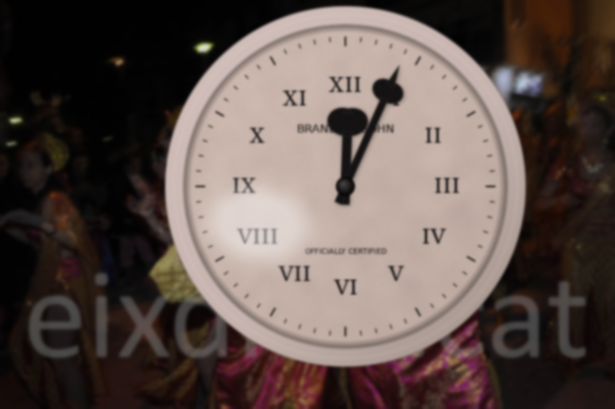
12:04
